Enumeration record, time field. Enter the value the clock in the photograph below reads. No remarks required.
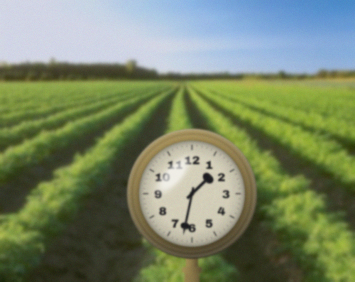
1:32
